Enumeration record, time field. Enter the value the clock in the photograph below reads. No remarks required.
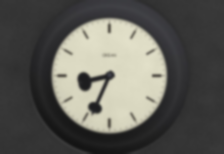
8:34
